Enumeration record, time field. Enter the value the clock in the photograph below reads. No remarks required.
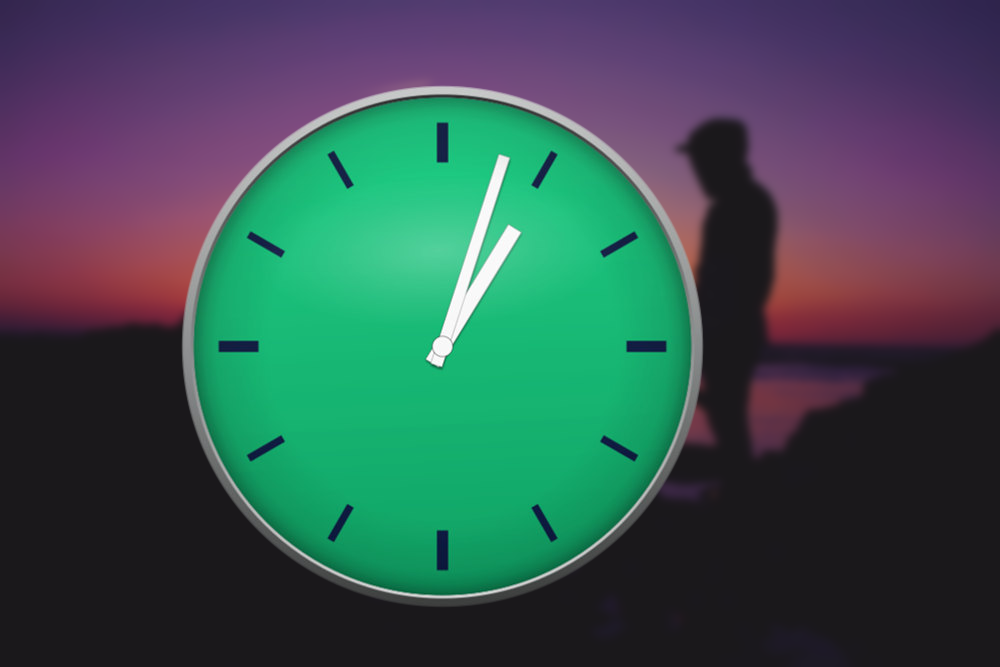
1:03
